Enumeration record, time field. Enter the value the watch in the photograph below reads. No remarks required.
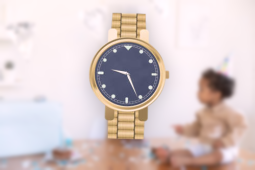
9:26
